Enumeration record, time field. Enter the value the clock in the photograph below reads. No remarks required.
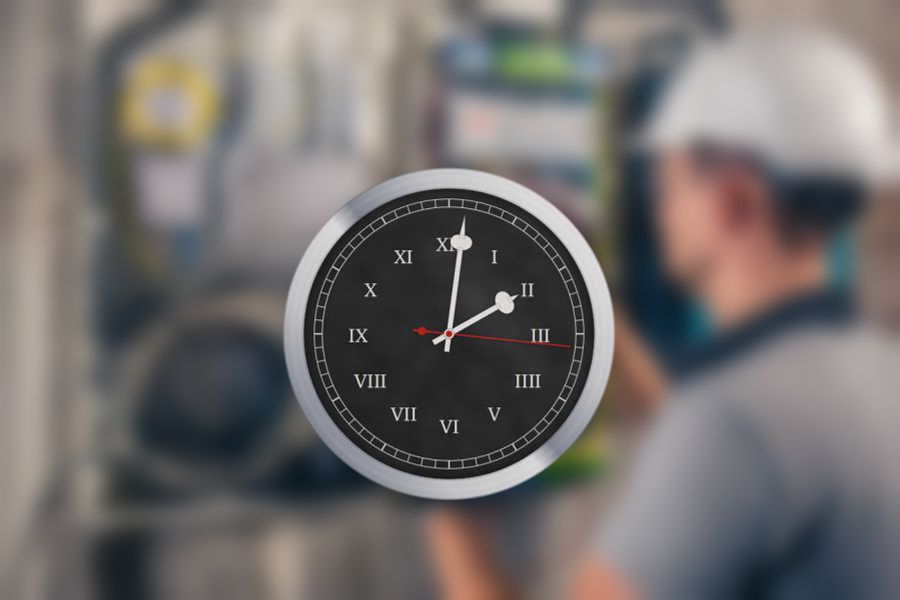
2:01:16
